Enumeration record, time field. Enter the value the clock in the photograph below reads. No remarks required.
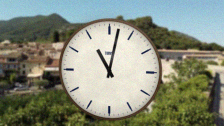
11:02
